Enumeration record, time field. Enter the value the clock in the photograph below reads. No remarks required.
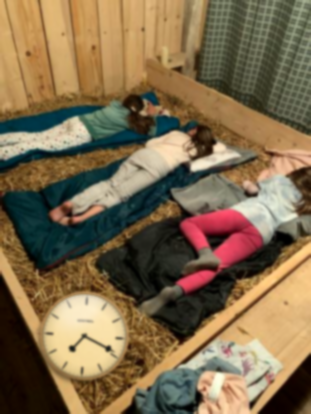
7:19
